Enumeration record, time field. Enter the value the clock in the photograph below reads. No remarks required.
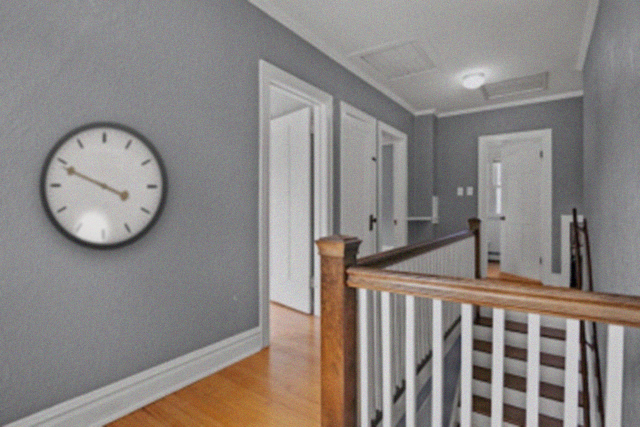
3:49
